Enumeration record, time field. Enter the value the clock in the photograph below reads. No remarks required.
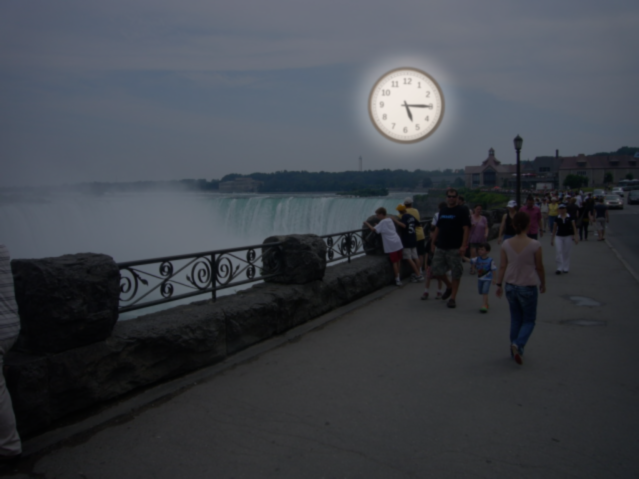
5:15
